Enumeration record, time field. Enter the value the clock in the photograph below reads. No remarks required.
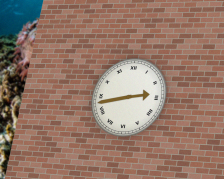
2:43
